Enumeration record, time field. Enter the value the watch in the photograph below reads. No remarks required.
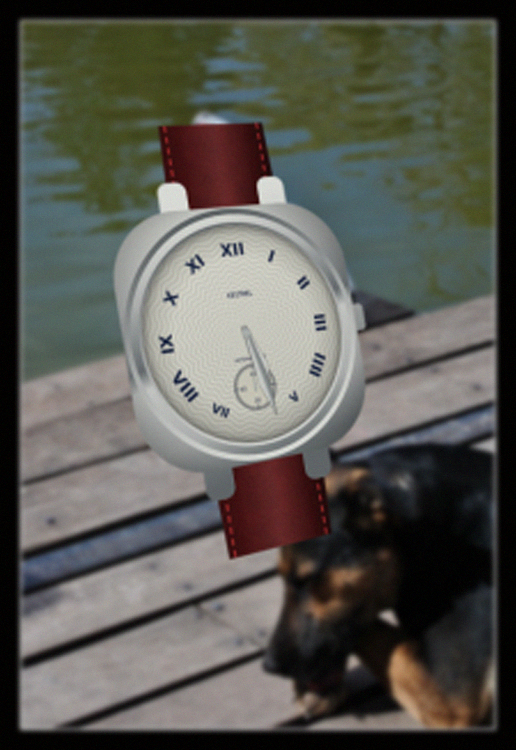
5:28
